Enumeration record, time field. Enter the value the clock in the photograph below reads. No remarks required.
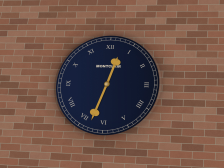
12:33
